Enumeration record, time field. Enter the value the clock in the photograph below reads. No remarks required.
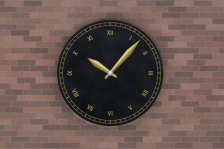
10:07
